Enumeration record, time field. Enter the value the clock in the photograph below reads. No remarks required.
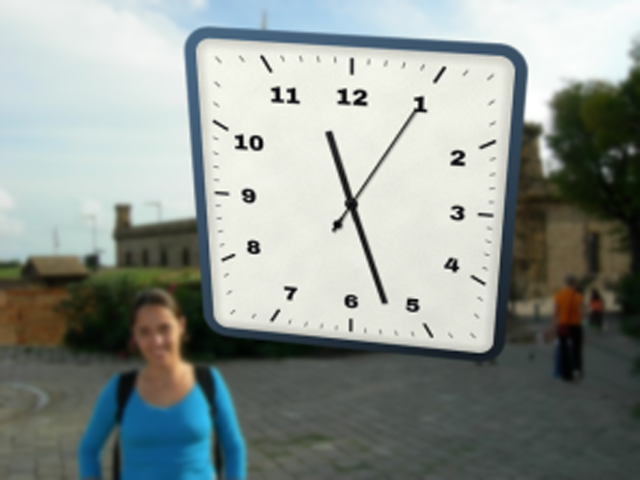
11:27:05
